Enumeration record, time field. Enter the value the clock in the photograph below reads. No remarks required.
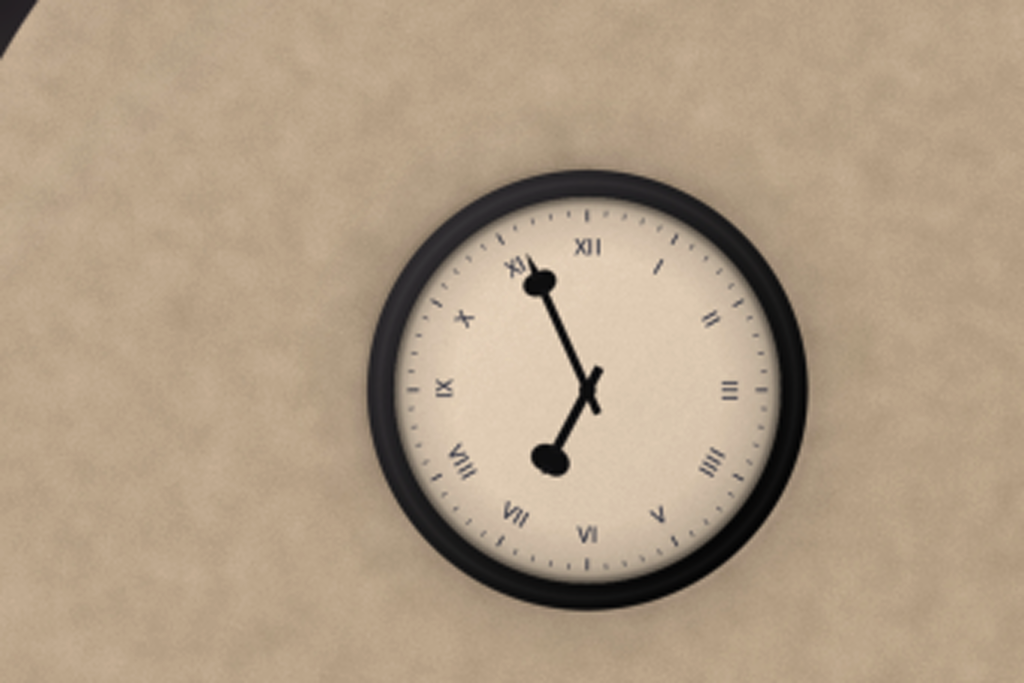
6:56
